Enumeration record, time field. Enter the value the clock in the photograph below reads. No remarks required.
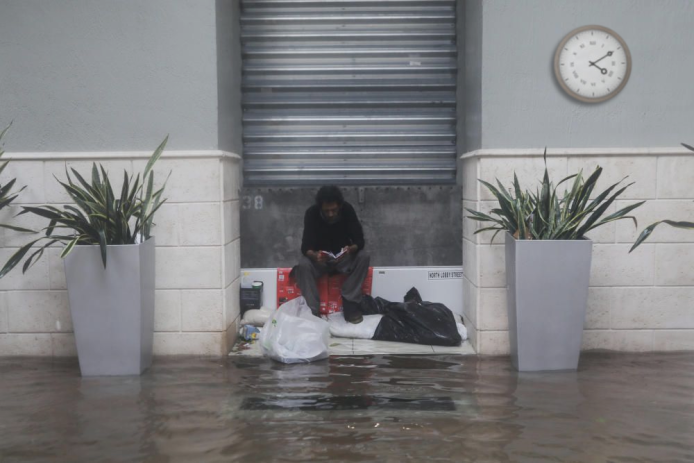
4:10
